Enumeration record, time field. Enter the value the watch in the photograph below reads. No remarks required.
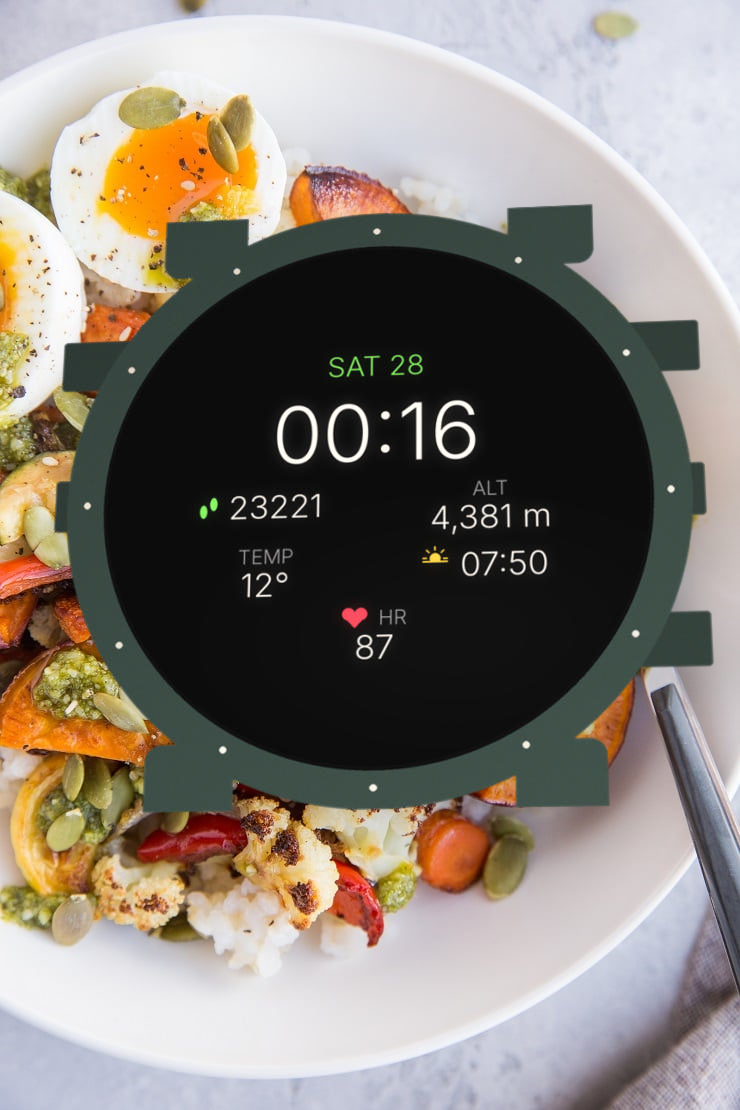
0:16
